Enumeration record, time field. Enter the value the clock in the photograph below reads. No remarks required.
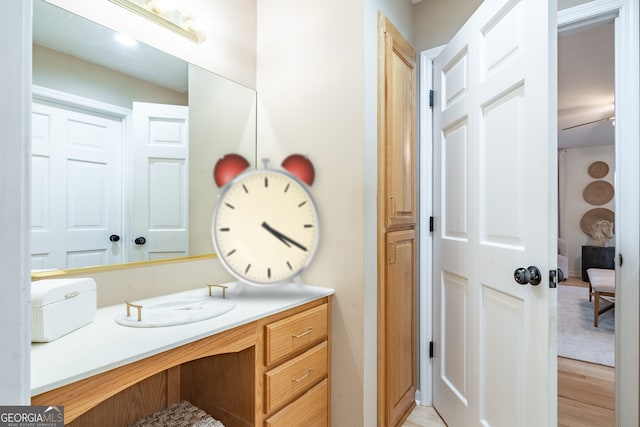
4:20
